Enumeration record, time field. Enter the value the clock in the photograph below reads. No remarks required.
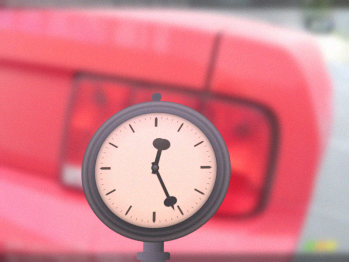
12:26
